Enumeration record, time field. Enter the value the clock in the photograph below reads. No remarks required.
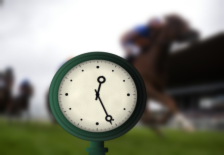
12:26
